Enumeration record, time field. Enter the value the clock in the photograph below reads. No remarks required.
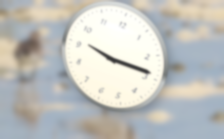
9:14
